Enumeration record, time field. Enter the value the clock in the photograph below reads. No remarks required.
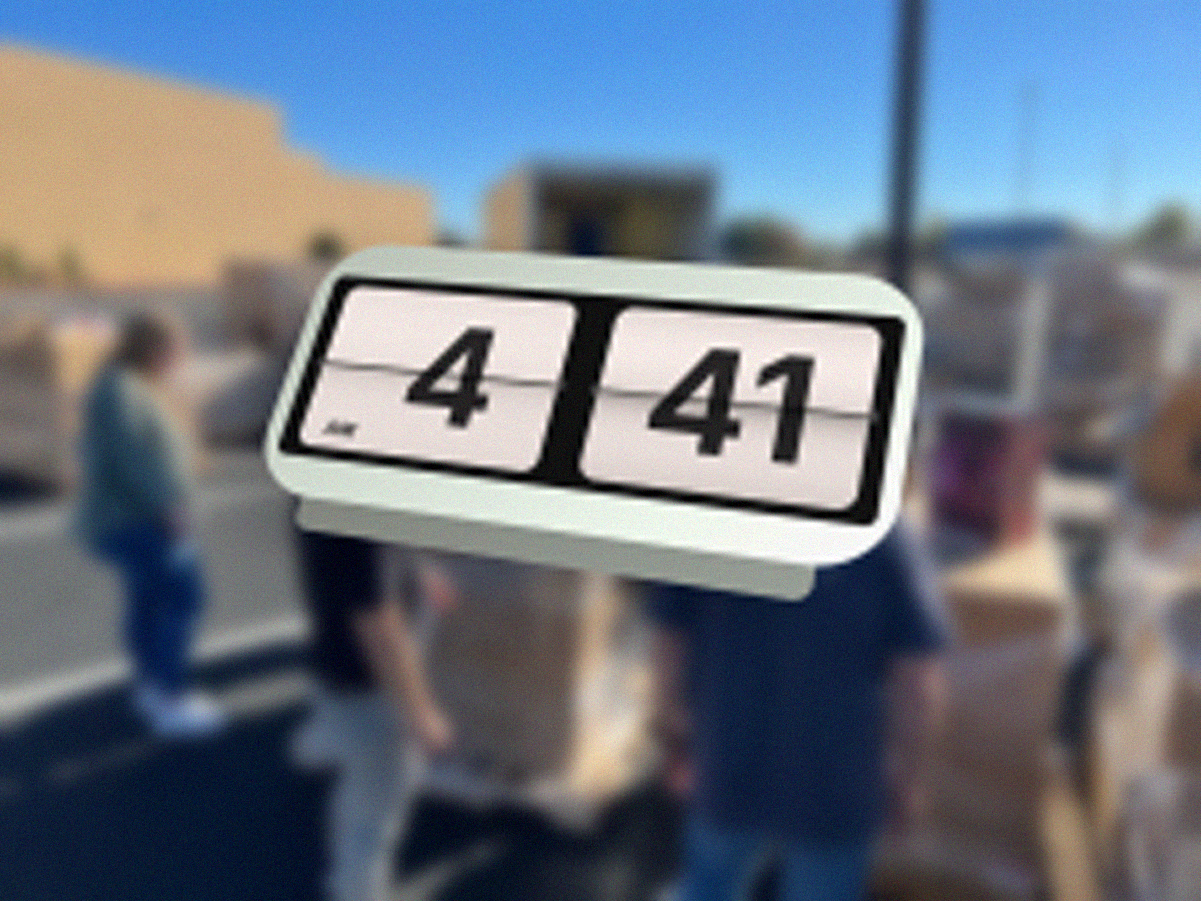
4:41
